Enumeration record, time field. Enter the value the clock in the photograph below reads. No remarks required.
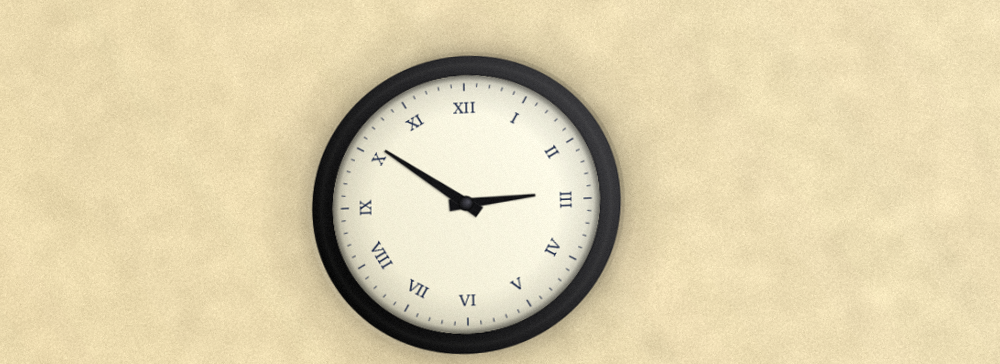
2:51
